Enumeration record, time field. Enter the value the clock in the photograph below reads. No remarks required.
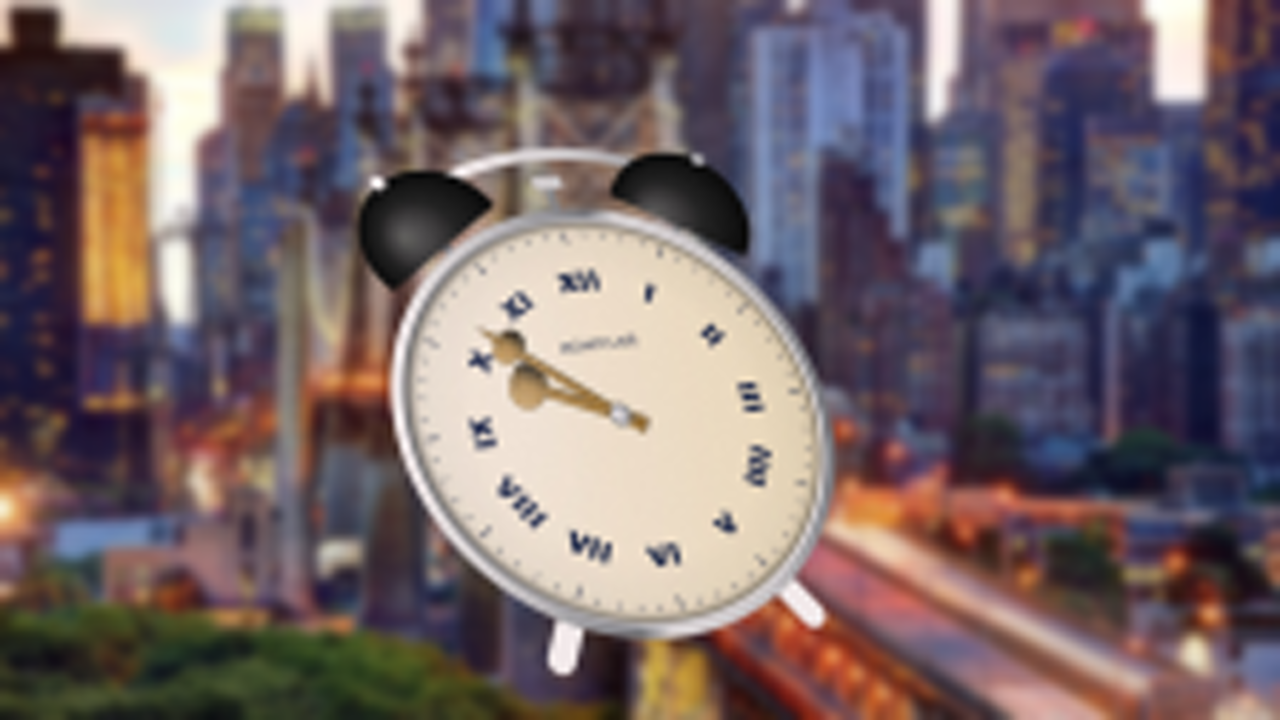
9:52
